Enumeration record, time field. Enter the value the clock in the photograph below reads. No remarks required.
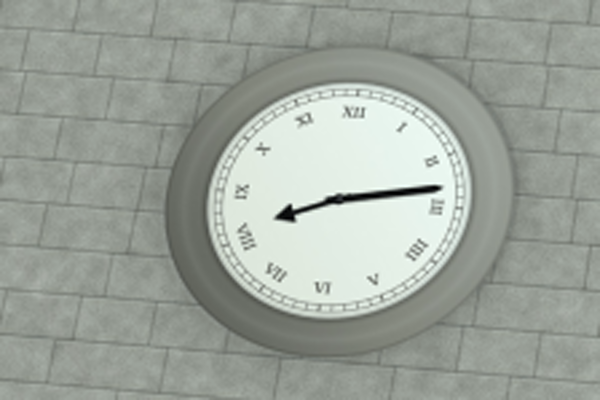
8:13
